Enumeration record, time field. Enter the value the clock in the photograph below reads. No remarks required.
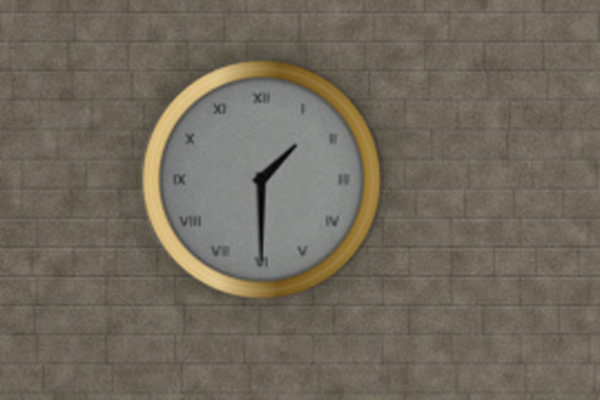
1:30
